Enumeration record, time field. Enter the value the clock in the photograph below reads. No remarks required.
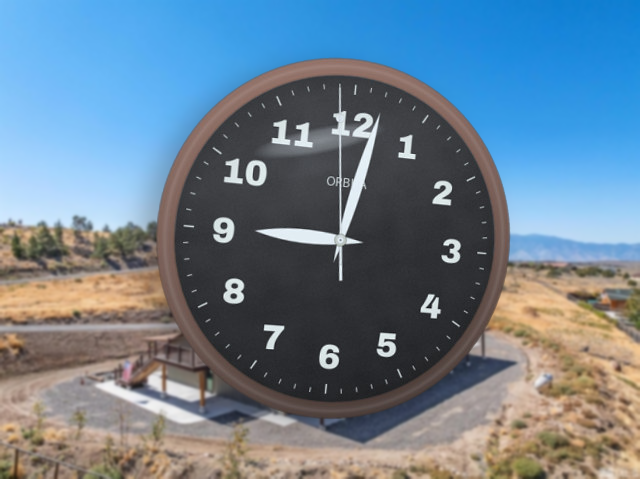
9:01:59
